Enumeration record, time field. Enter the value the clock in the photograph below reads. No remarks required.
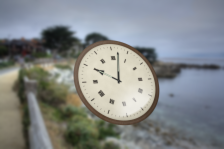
10:02
